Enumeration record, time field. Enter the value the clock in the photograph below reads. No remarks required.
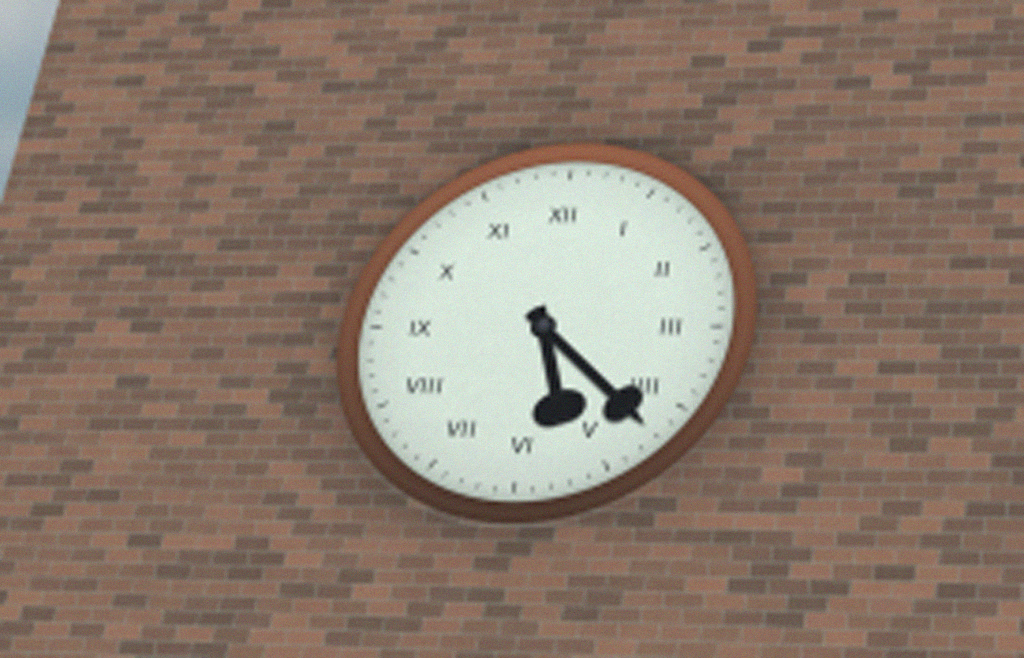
5:22
